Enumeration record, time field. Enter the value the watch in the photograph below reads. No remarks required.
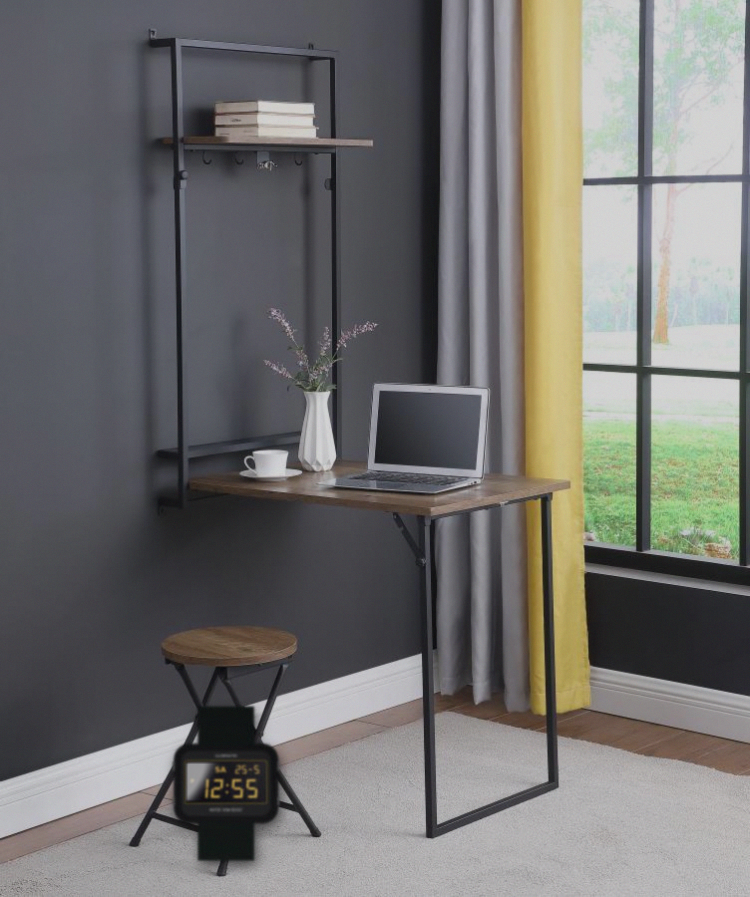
12:55
